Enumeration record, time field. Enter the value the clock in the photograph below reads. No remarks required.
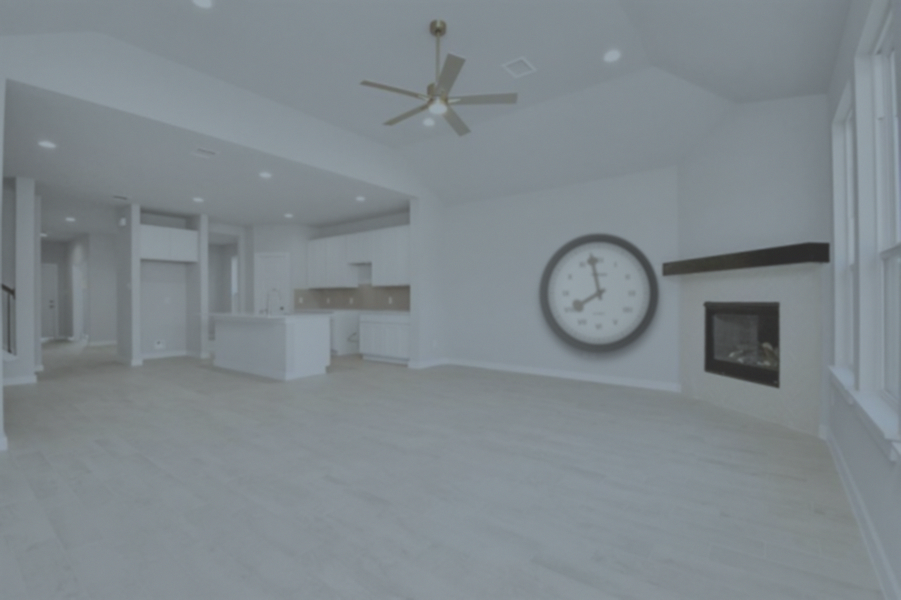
7:58
